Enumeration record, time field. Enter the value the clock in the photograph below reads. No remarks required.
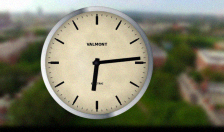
6:14
